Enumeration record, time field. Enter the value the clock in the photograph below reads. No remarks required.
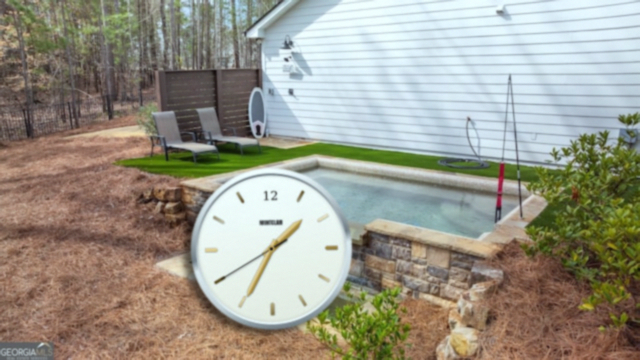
1:34:40
